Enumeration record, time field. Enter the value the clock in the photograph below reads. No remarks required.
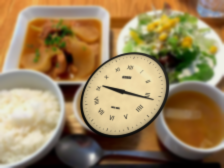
9:16
